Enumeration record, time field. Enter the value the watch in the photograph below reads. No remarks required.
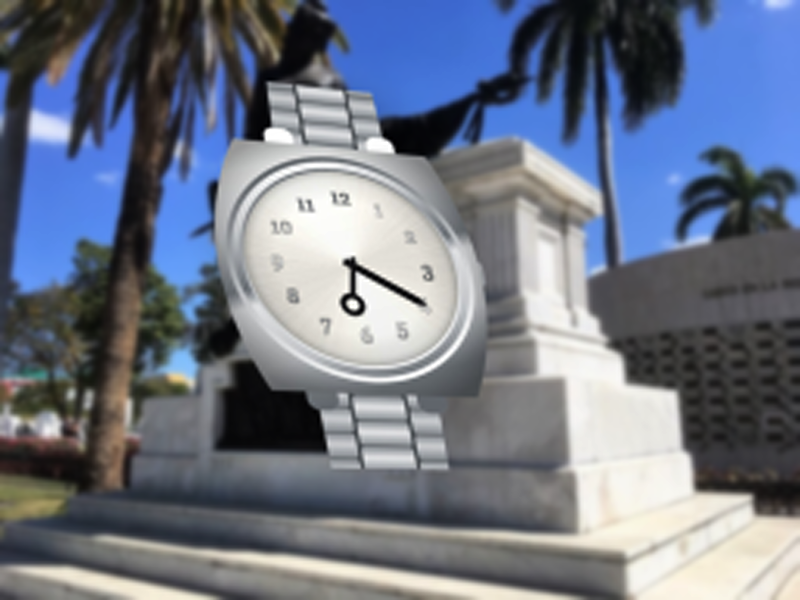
6:20
